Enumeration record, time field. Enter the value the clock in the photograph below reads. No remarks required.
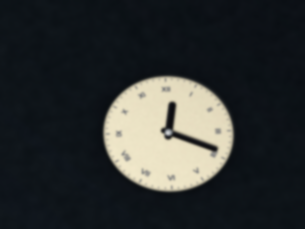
12:19
